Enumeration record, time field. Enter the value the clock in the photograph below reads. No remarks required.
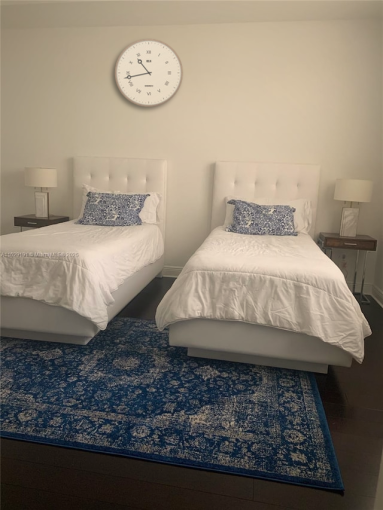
10:43
